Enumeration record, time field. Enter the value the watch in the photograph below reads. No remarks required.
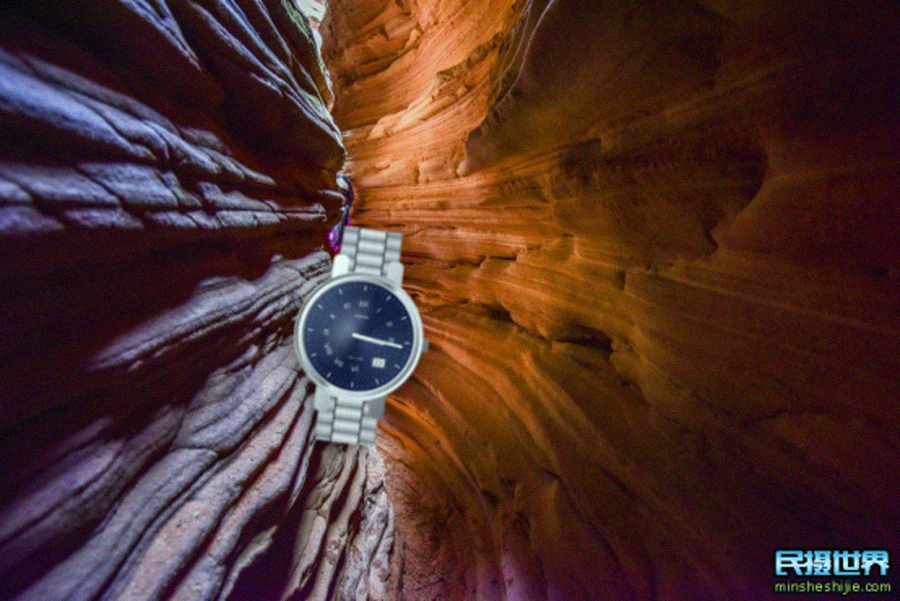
3:16
